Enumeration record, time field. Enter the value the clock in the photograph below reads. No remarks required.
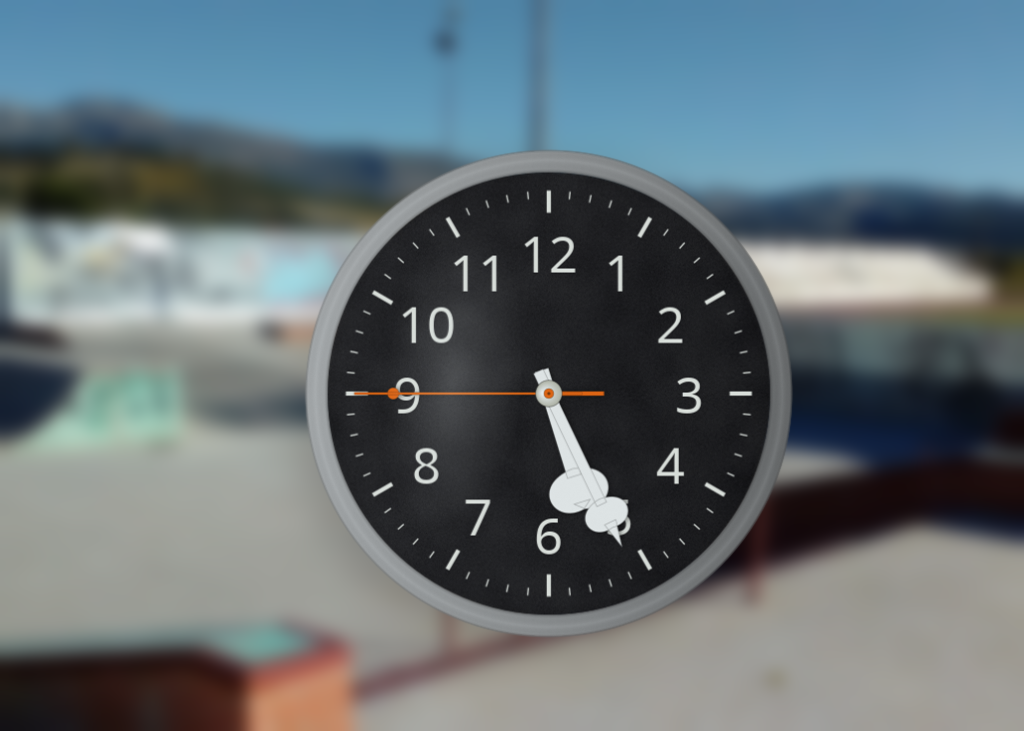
5:25:45
